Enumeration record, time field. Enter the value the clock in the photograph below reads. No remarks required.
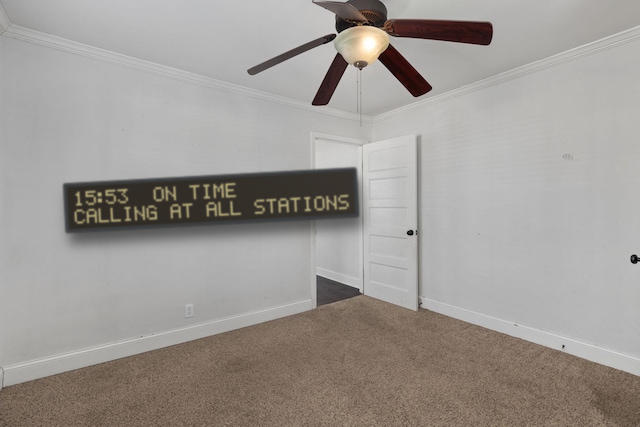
15:53
